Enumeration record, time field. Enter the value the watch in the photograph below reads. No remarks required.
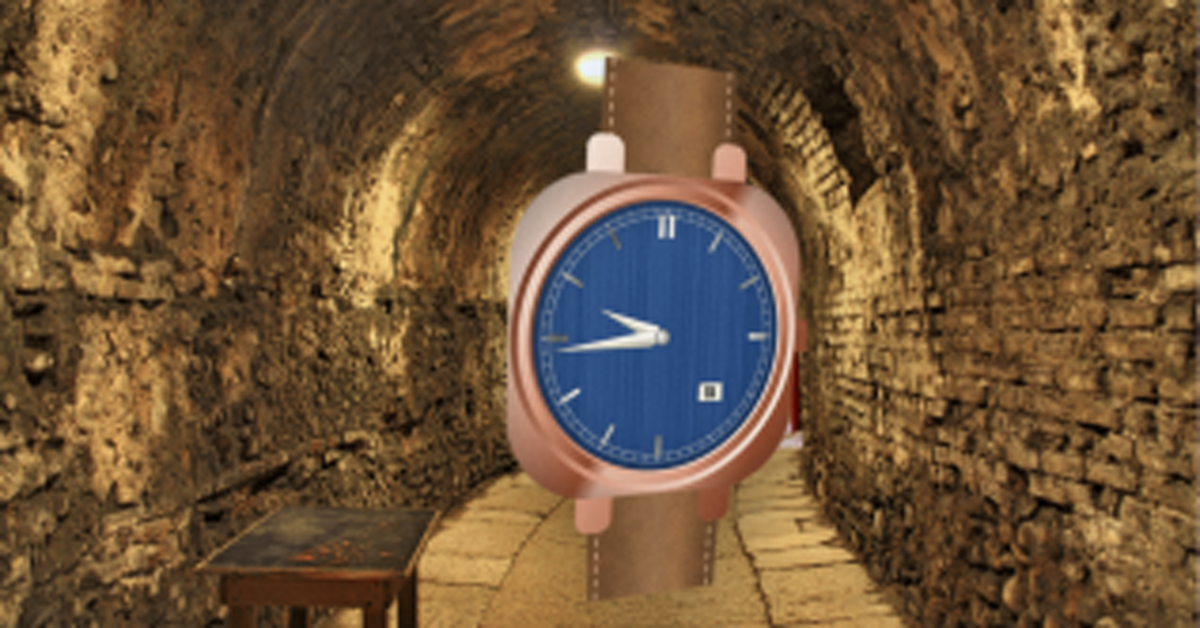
9:44
